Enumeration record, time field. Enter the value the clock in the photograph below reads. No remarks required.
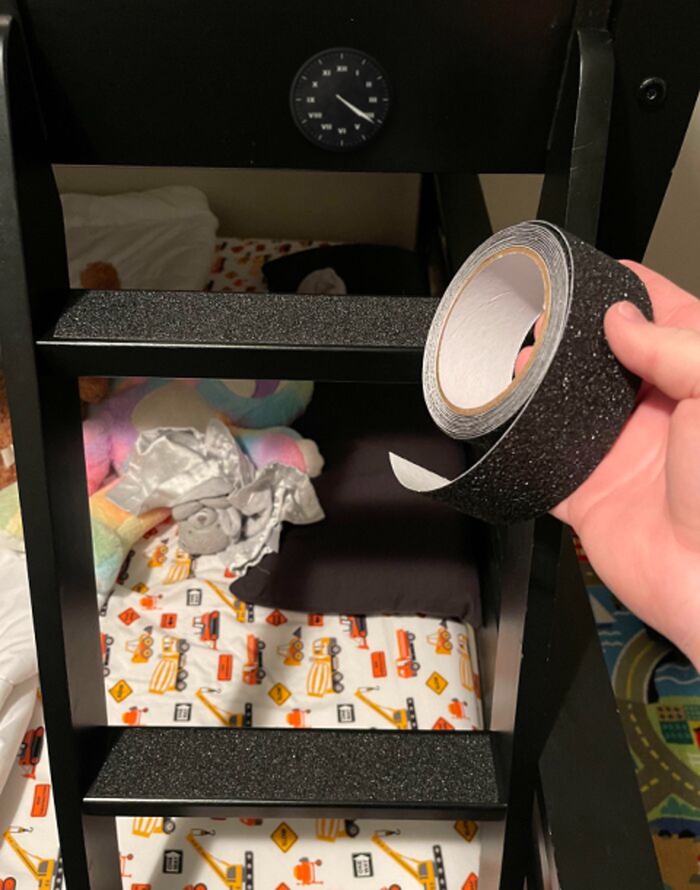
4:21
